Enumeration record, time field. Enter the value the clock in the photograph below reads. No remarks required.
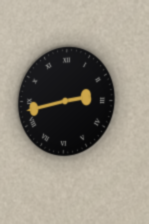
2:43
